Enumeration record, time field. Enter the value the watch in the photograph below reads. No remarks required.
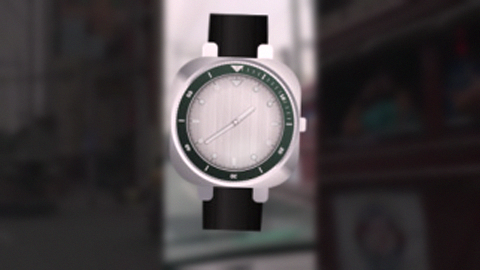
1:39
